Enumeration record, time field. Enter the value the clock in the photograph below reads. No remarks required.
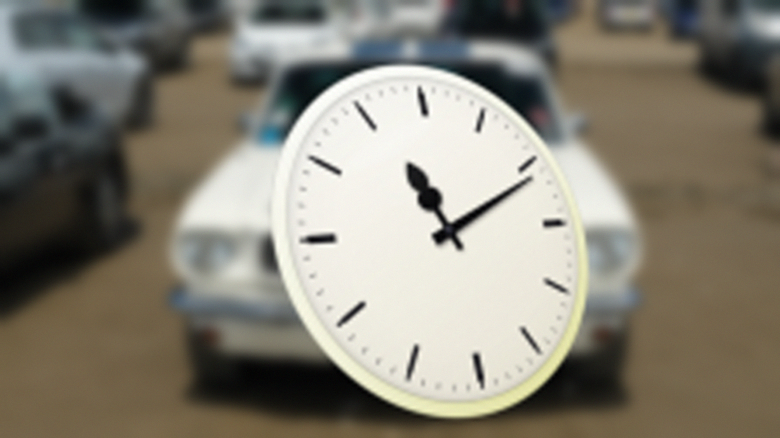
11:11
